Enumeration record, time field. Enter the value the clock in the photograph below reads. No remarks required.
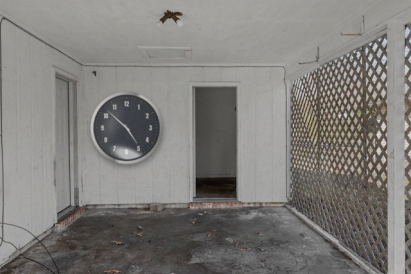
4:52
